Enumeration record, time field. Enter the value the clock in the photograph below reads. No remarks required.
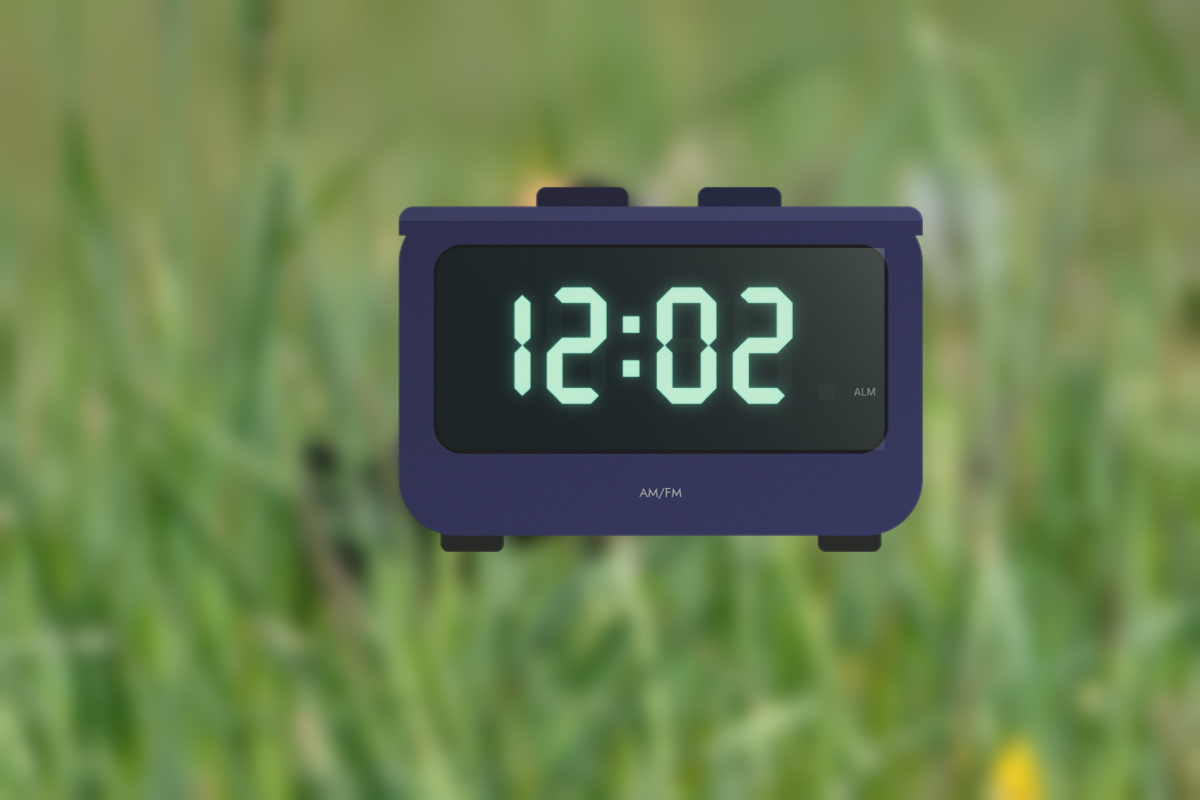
12:02
